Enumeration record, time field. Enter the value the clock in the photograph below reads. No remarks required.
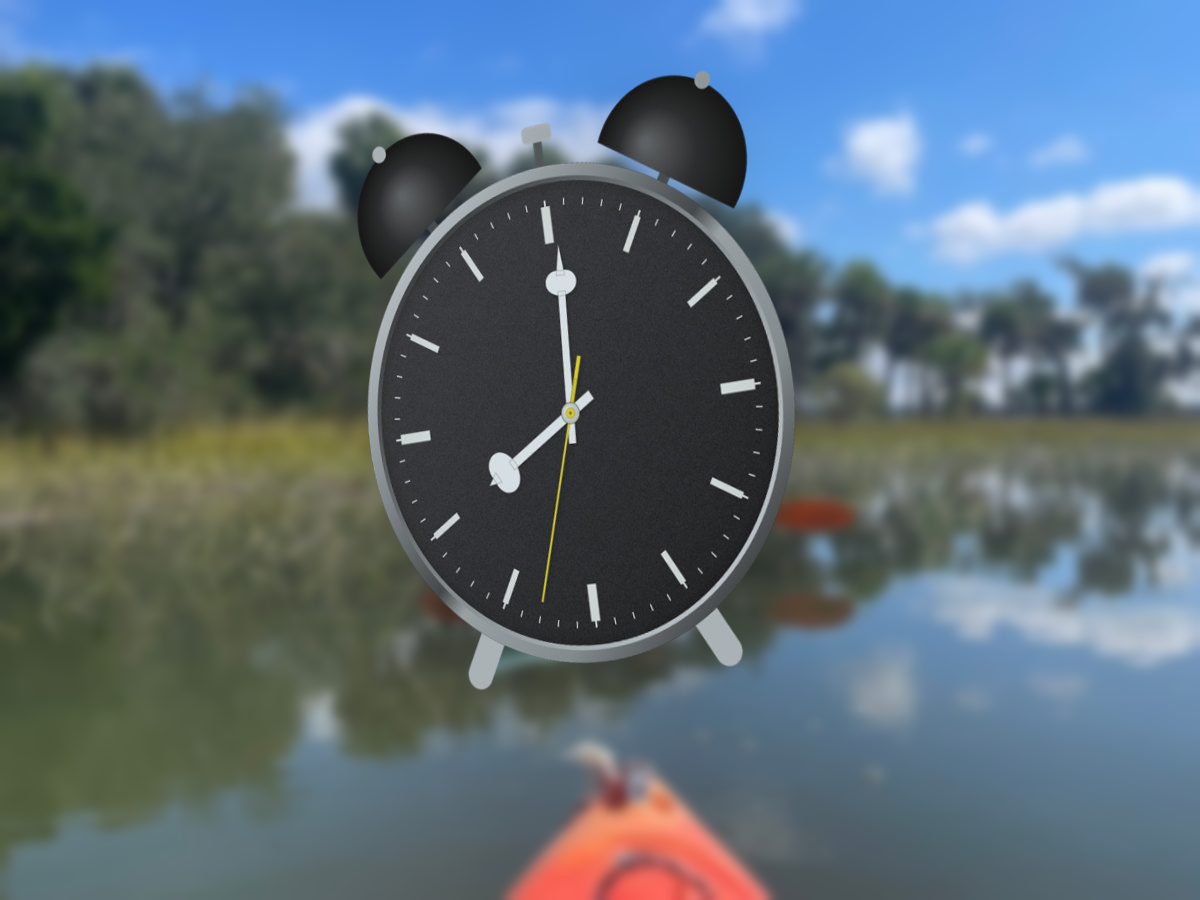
8:00:33
